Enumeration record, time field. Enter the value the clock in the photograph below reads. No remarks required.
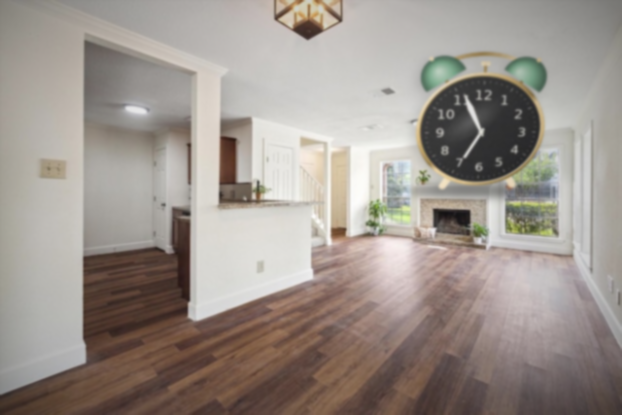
6:56
